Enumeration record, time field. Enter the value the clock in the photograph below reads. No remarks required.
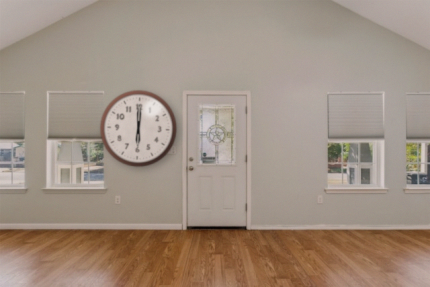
6:00
